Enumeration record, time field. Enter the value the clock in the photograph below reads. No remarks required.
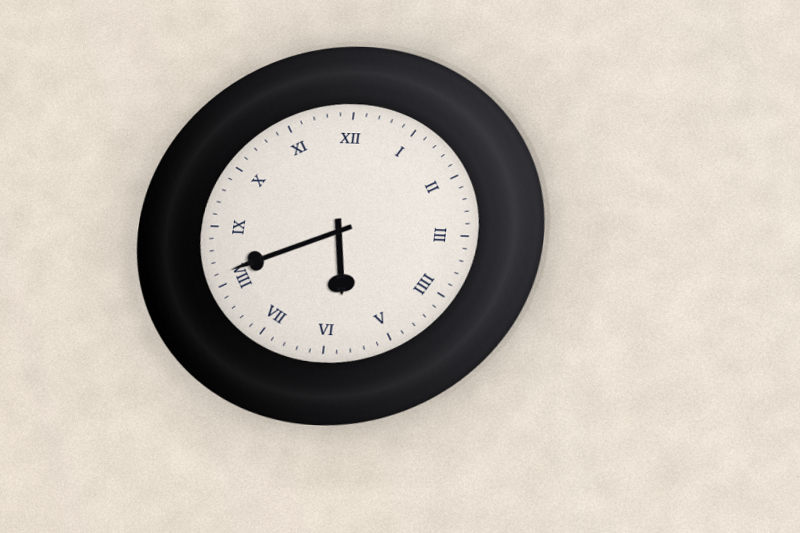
5:41
